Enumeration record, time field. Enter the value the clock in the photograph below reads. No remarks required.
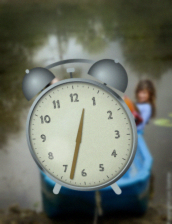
12:33
